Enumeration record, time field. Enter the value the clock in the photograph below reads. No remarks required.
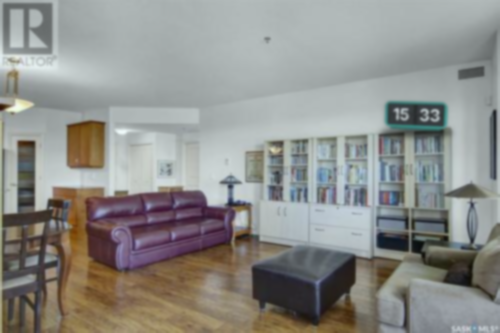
15:33
